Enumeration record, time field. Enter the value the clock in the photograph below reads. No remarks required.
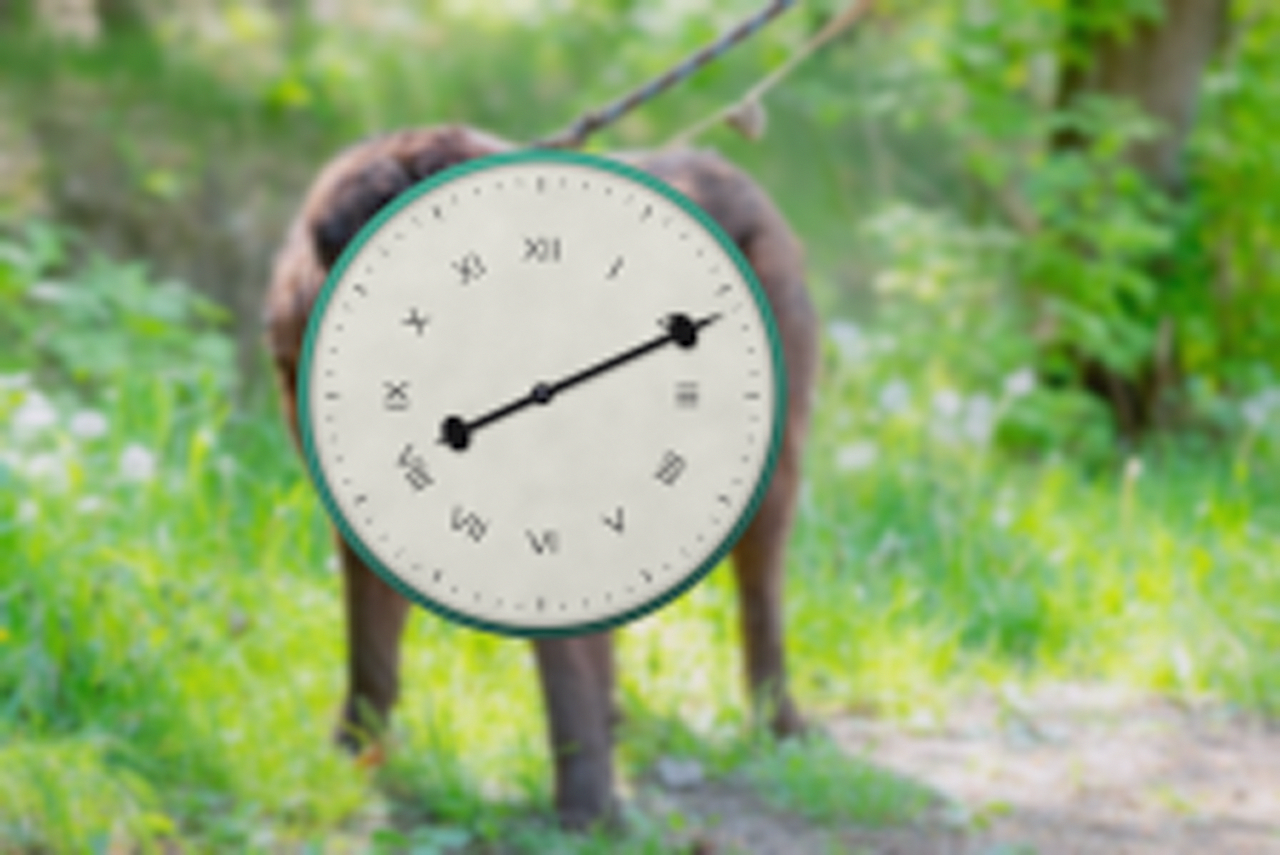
8:11
